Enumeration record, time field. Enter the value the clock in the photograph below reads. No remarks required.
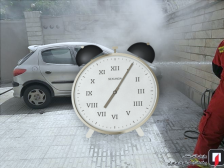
7:05
